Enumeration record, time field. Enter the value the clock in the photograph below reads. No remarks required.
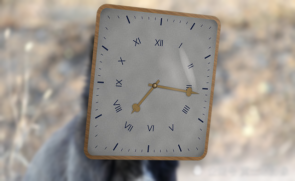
7:16
